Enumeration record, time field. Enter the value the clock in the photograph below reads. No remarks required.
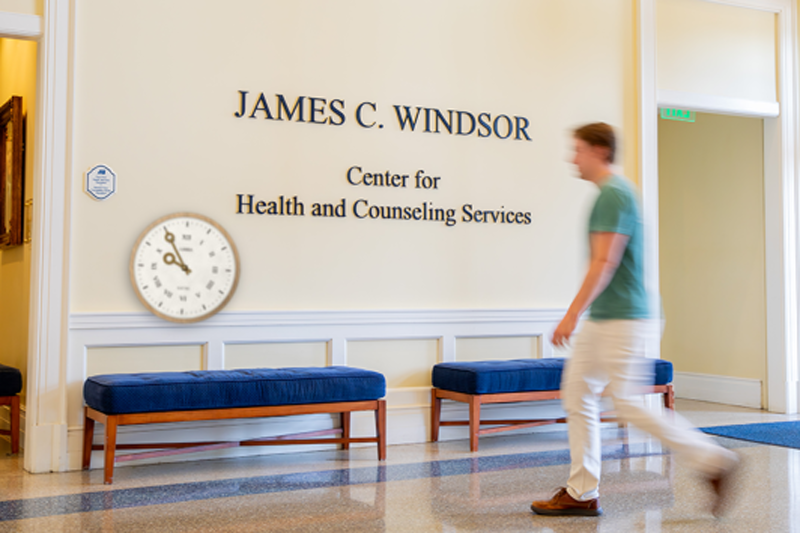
9:55
